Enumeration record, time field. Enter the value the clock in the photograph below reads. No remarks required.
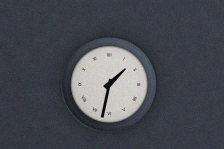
1:32
